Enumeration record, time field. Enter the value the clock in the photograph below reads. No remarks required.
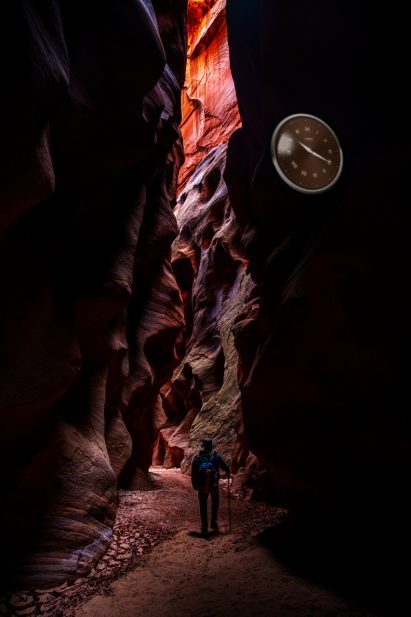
10:20
